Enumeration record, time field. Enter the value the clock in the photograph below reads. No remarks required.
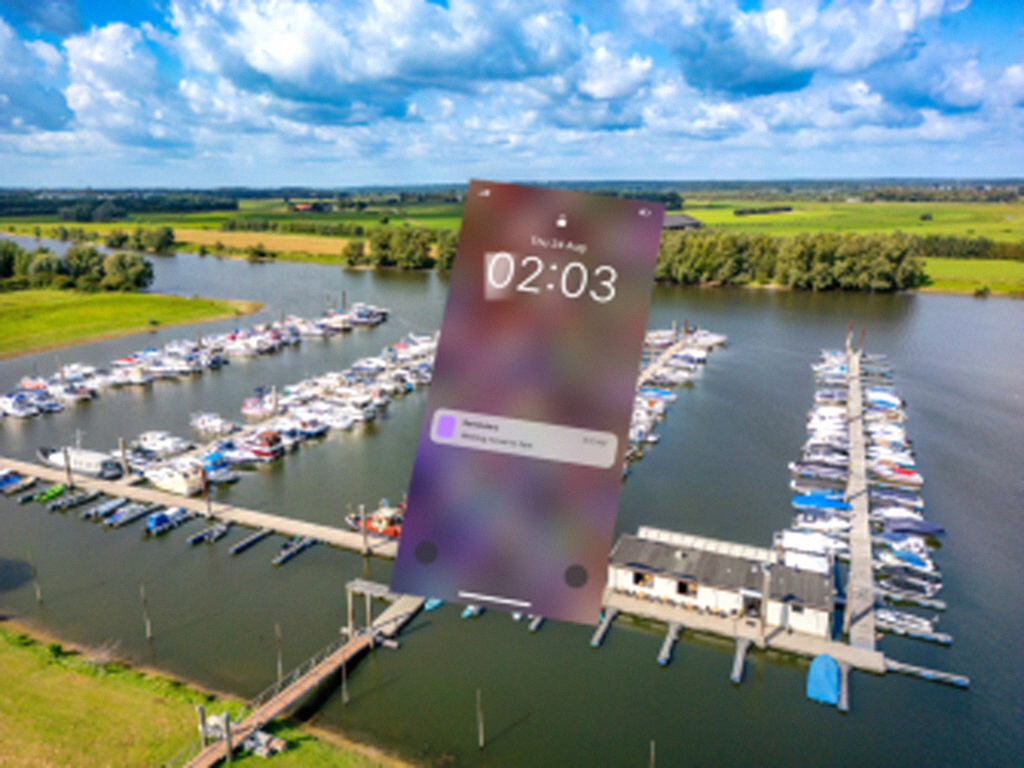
2:03
